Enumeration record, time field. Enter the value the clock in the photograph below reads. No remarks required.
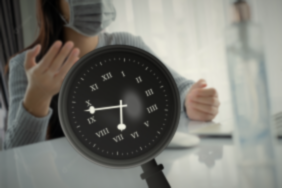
6:48
